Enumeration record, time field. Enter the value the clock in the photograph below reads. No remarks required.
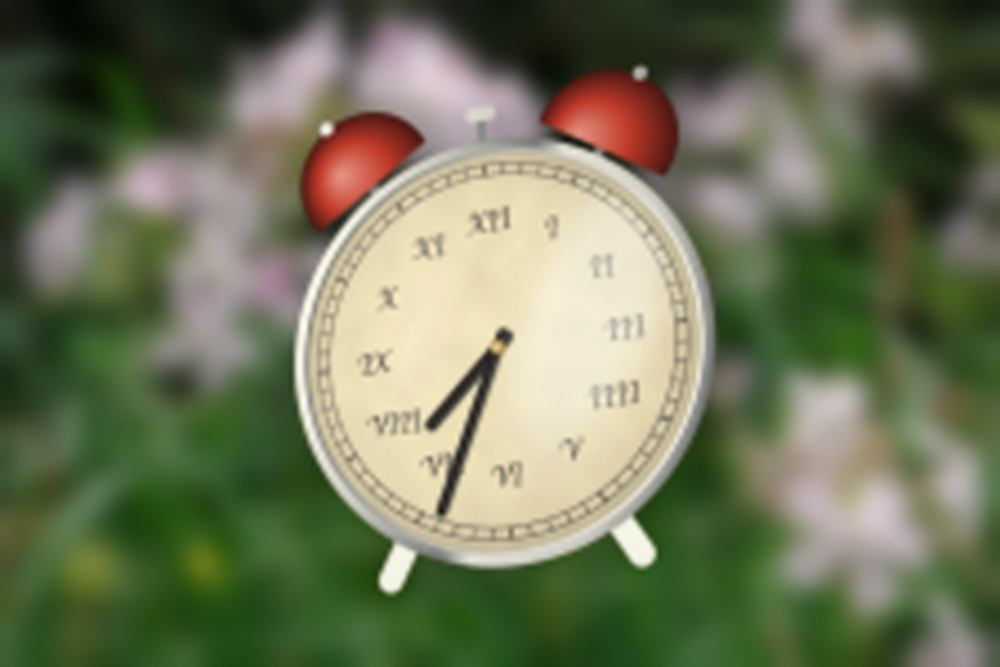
7:34
